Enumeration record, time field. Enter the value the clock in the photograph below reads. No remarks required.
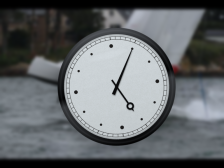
5:05
